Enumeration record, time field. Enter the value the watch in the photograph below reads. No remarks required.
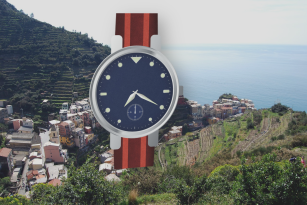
7:20
